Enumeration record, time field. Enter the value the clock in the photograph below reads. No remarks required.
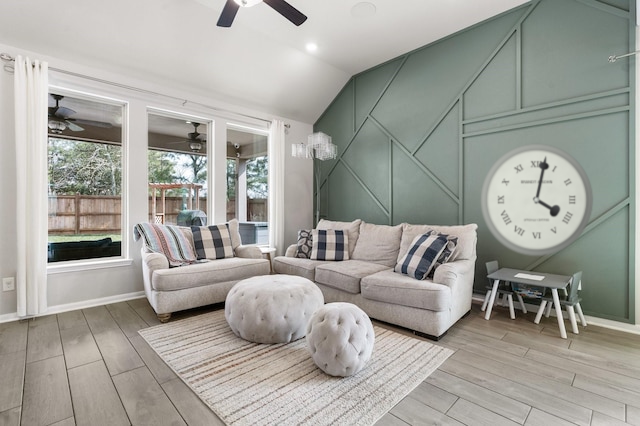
4:02
